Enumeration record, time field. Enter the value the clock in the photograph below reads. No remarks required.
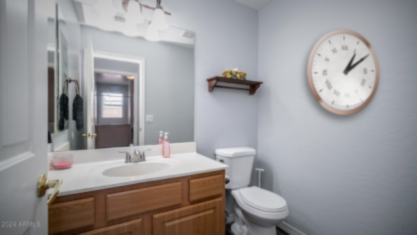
1:10
